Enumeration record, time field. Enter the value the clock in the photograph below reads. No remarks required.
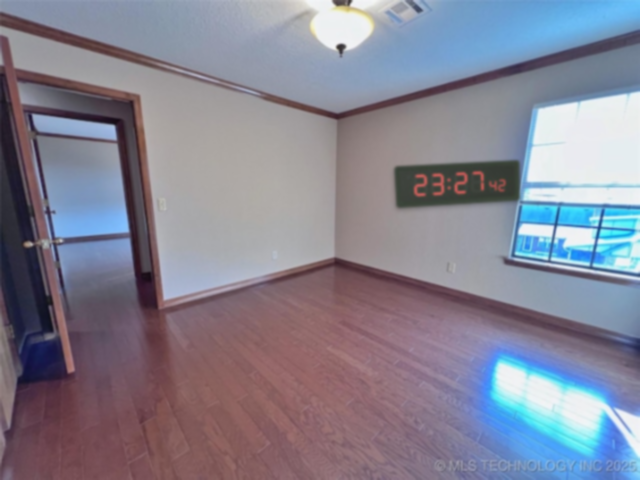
23:27
